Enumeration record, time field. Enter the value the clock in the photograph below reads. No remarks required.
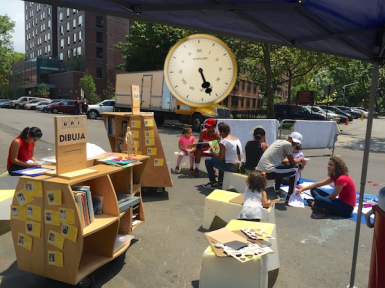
5:27
